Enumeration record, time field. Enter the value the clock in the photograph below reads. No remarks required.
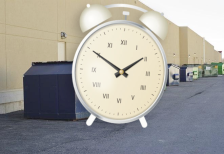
1:50
